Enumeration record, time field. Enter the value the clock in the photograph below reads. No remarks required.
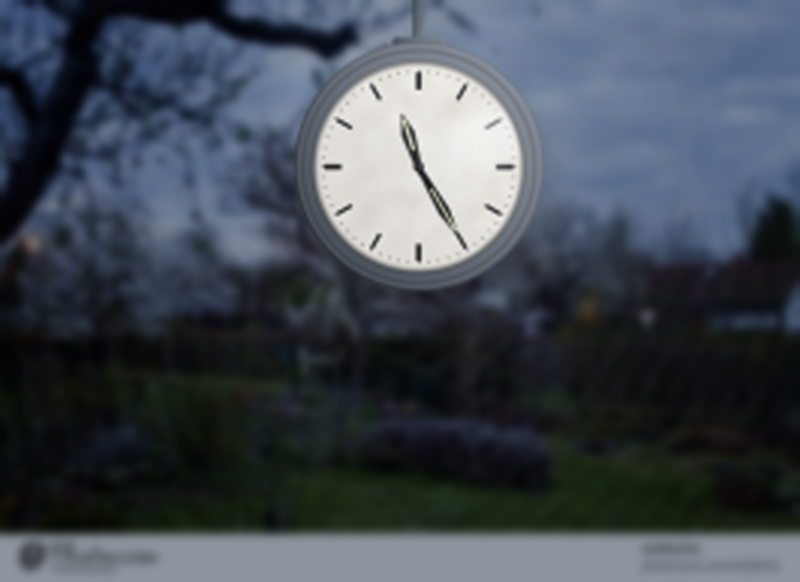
11:25
